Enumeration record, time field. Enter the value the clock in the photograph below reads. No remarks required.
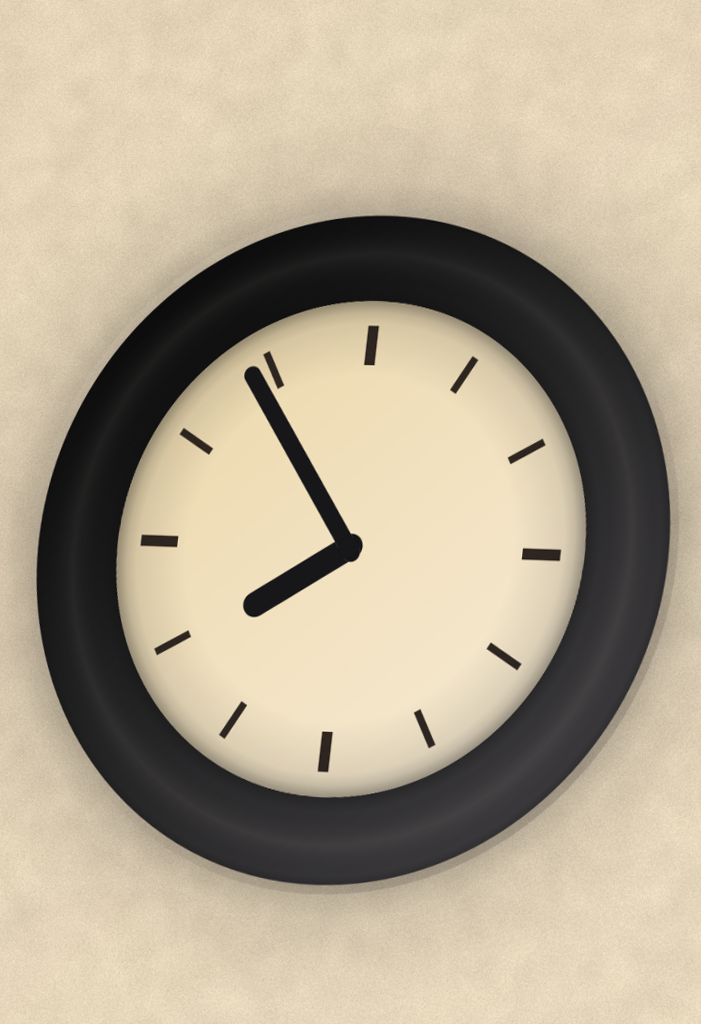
7:54
